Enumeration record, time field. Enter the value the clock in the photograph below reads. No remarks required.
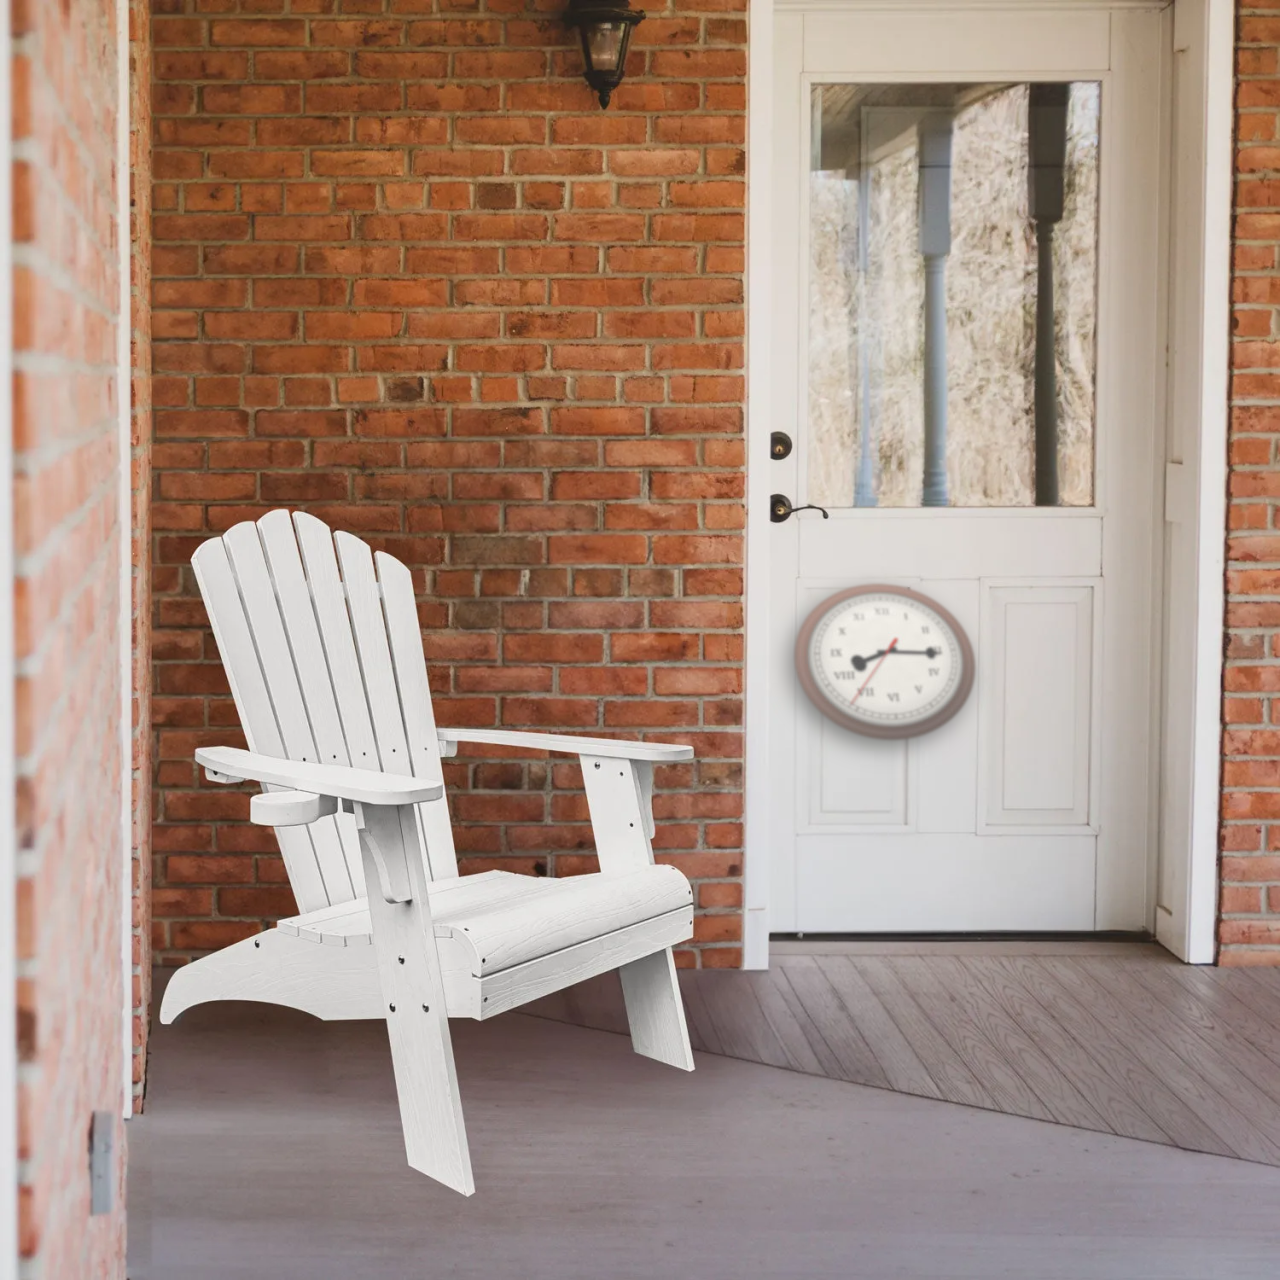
8:15:36
